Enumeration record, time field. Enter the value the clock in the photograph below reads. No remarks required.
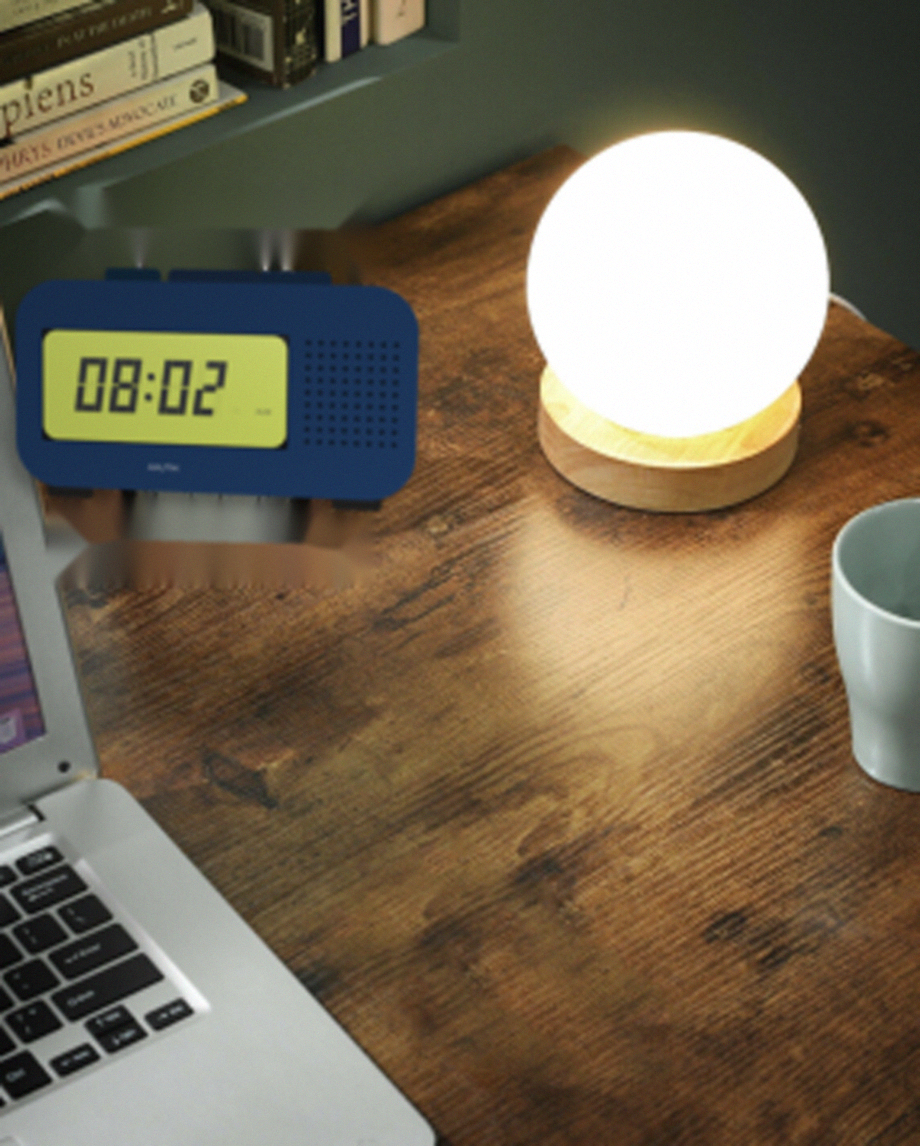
8:02
